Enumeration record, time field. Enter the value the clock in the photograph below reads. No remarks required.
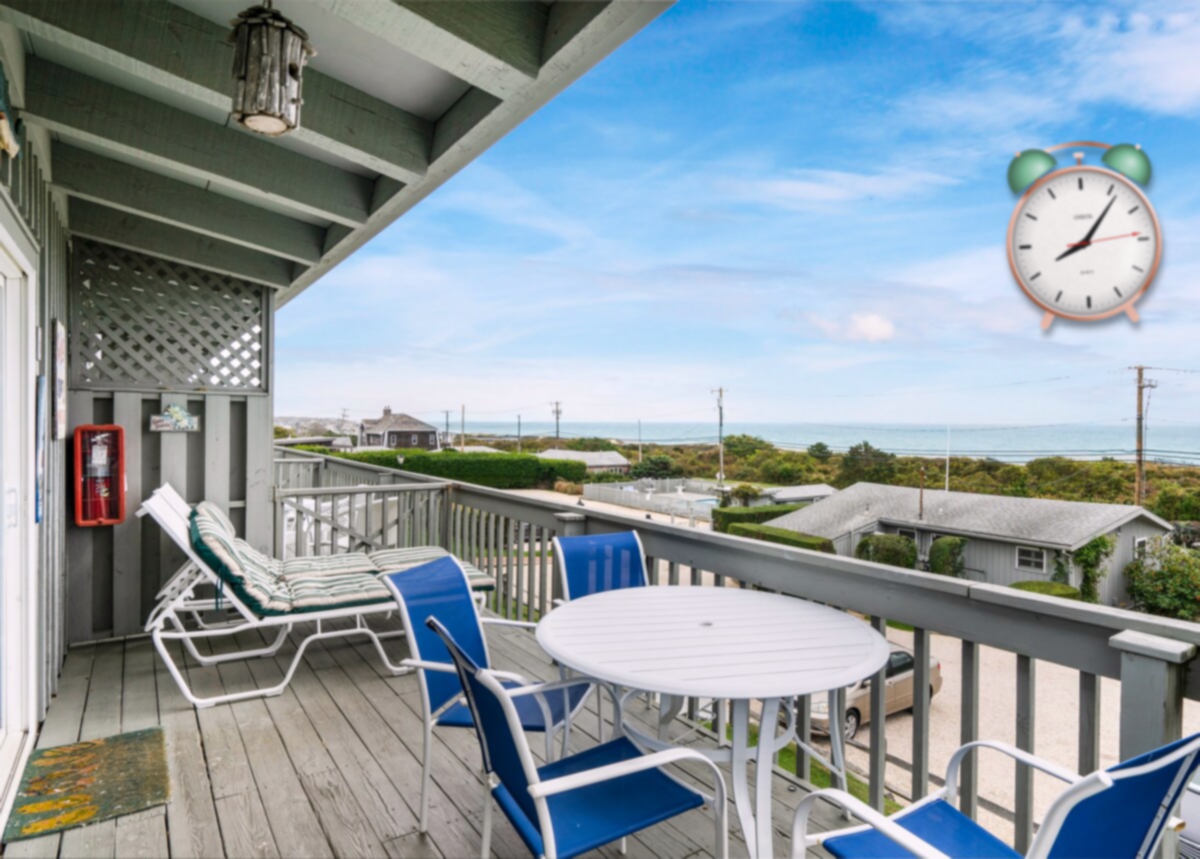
8:06:14
